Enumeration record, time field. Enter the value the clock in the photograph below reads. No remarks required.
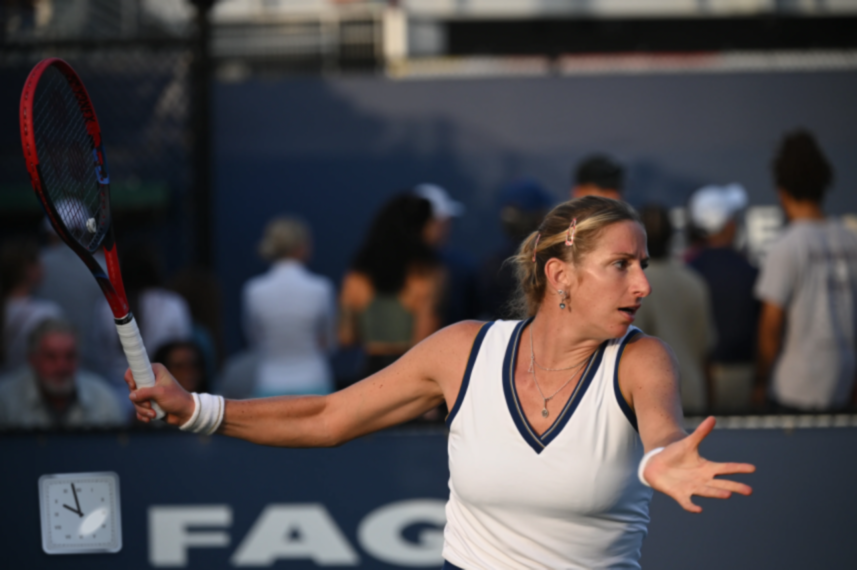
9:58
